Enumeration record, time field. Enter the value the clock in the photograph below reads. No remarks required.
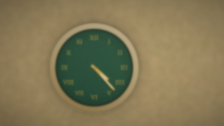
4:23
